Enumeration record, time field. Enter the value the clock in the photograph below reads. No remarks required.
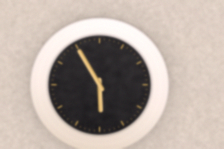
5:55
